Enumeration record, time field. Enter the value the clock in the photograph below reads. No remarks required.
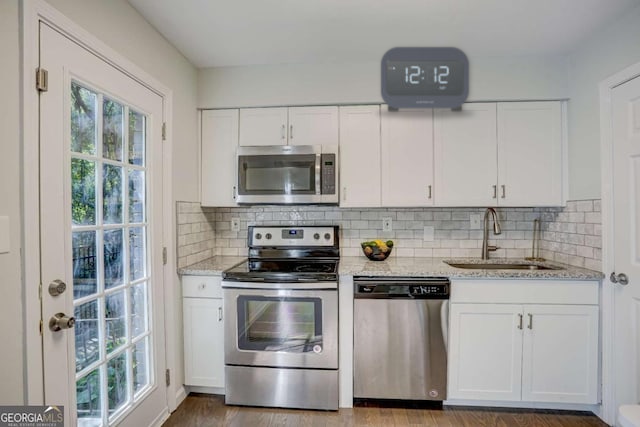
12:12
